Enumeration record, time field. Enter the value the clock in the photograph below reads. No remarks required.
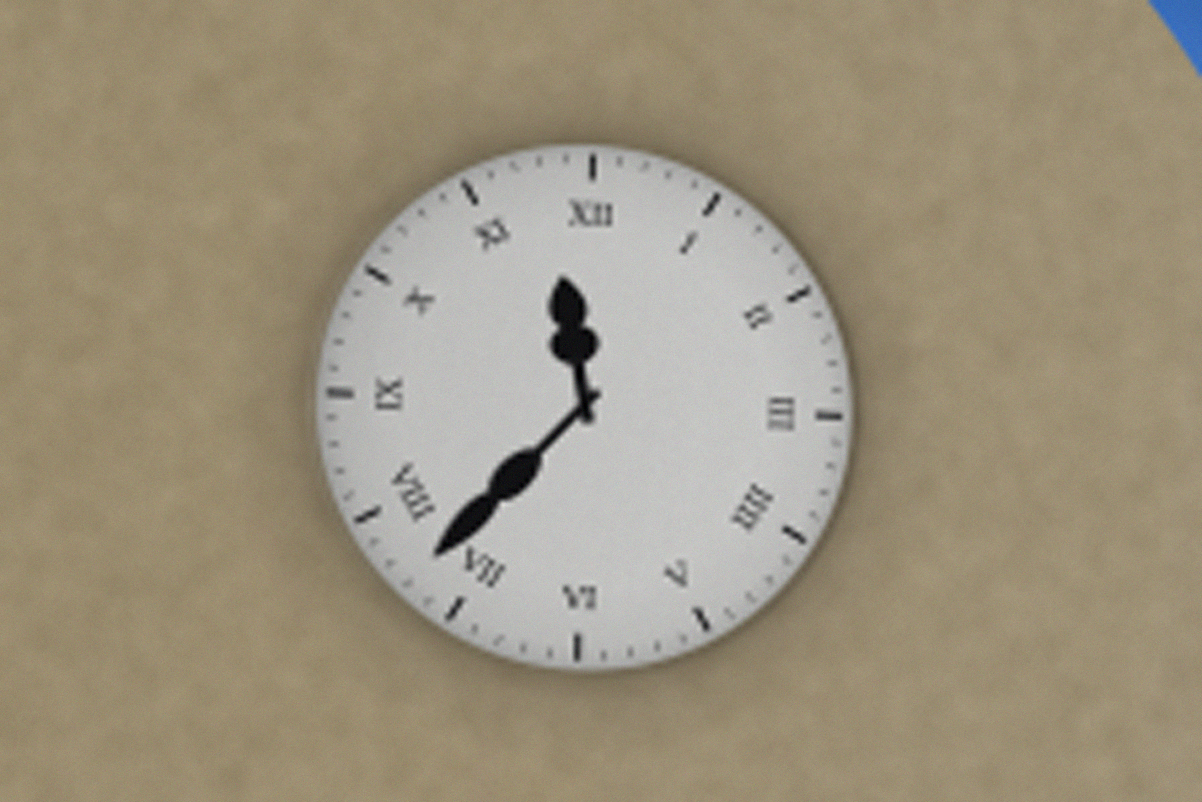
11:37
